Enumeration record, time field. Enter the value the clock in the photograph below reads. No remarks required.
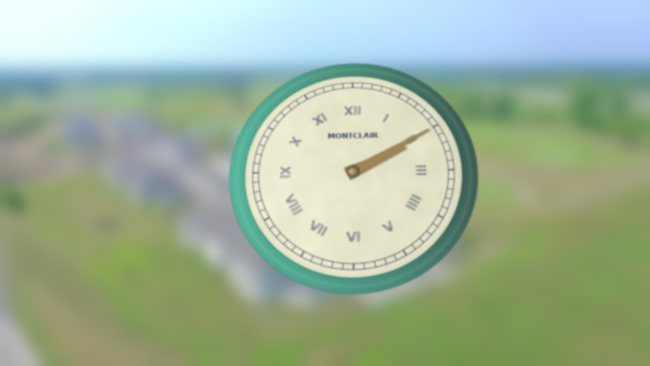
2:10
